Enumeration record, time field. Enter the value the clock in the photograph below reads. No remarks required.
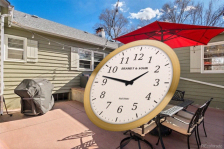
1:47
